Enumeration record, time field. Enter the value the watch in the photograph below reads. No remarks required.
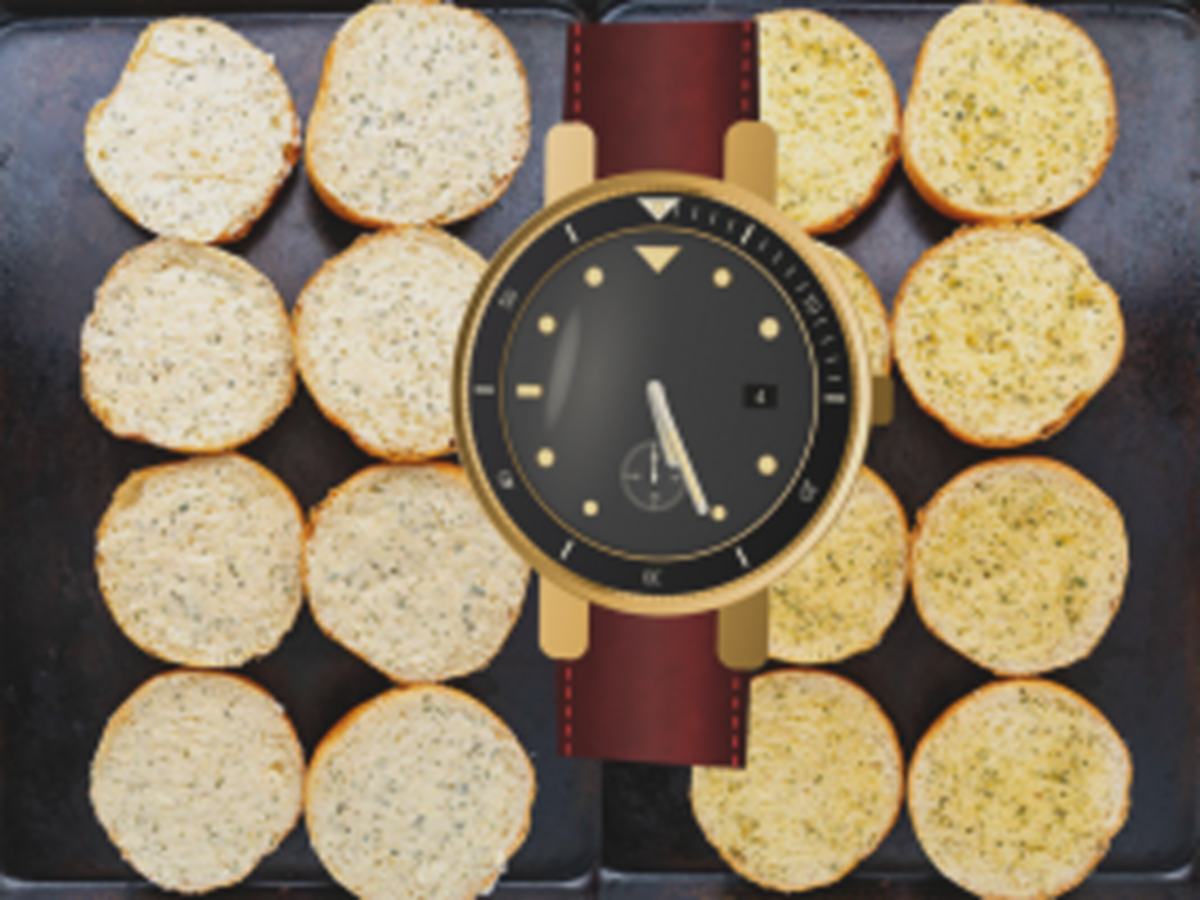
5:26
